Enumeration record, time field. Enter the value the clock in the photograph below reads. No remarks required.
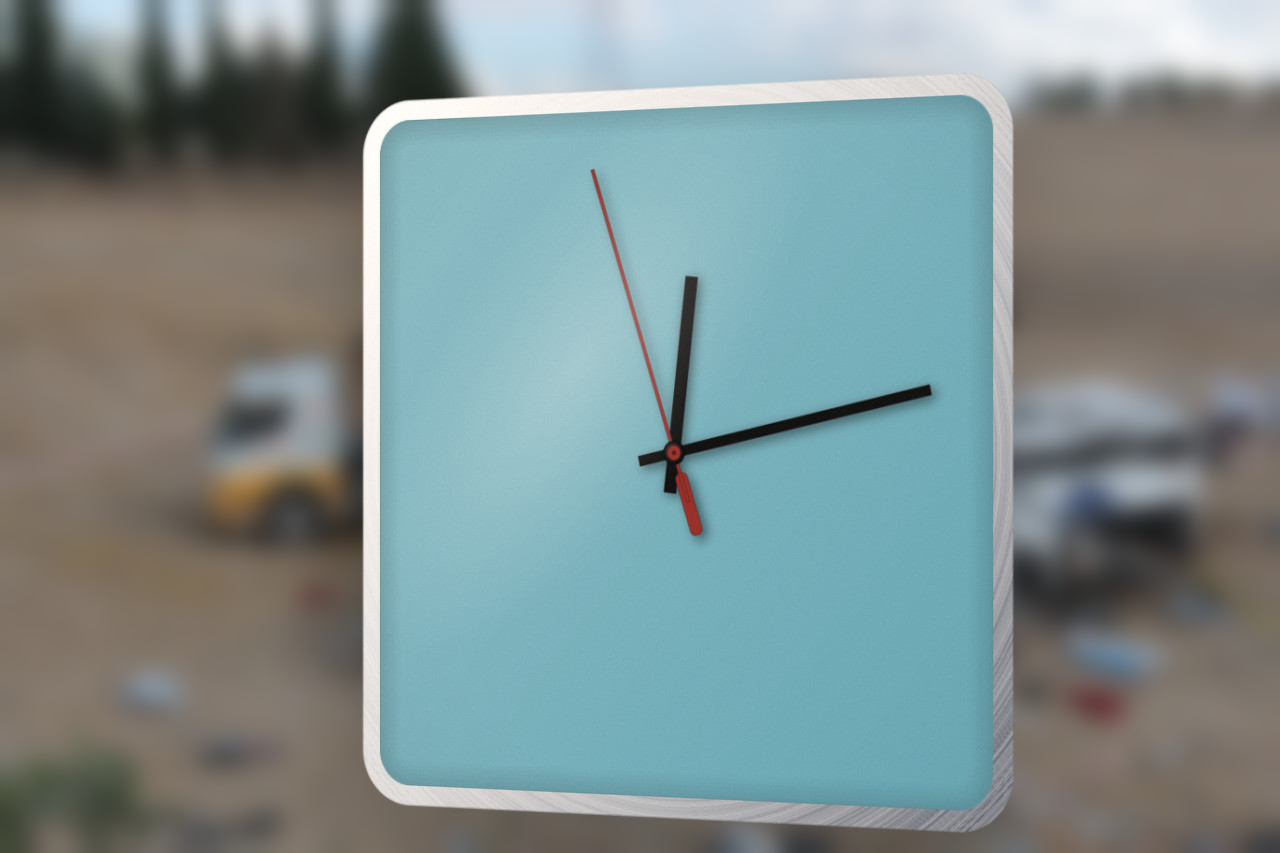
12:12:57
